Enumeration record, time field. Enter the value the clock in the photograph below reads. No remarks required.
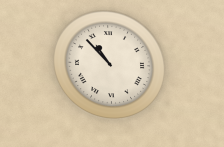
10:53
